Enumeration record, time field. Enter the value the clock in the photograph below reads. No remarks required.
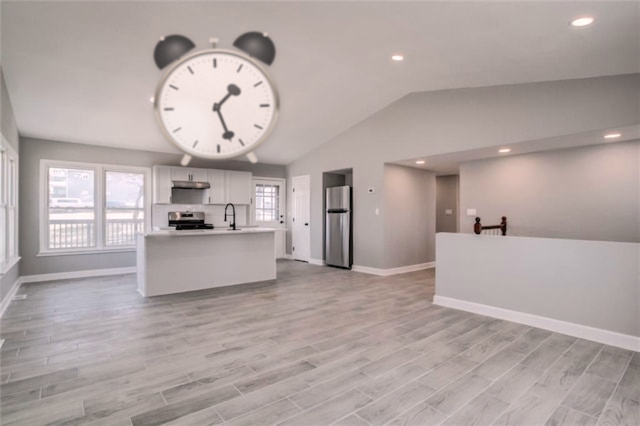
1:27
